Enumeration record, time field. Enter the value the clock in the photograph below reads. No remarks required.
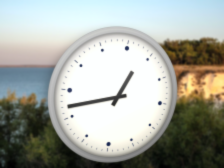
12:42
